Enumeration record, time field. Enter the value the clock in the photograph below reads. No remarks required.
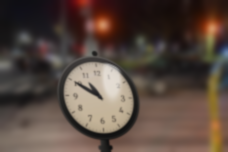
10:50
